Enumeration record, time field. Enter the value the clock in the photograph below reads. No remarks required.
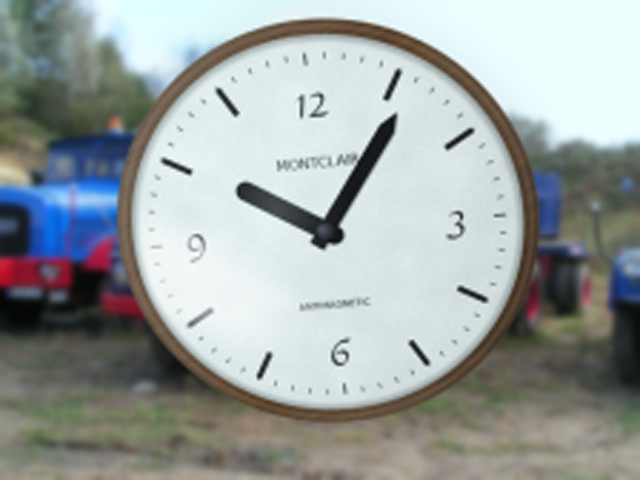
10:06
